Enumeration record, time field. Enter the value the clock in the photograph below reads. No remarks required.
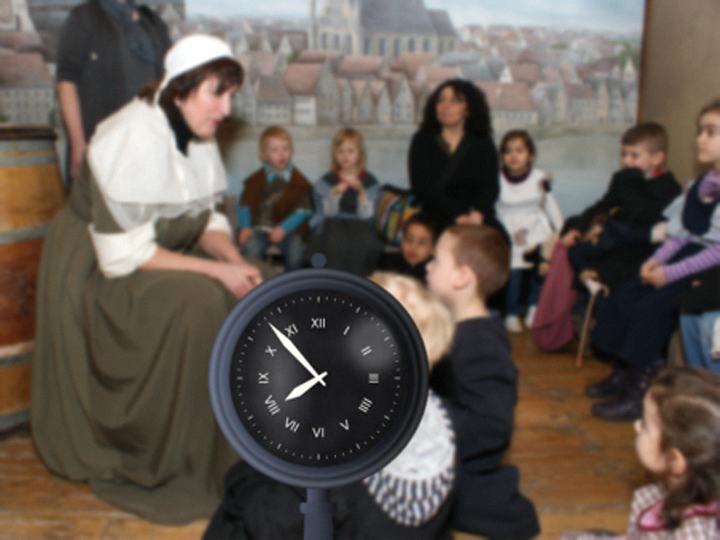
7:53
